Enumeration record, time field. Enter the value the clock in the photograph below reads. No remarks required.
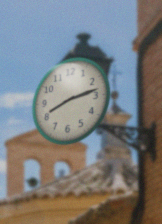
8:13
